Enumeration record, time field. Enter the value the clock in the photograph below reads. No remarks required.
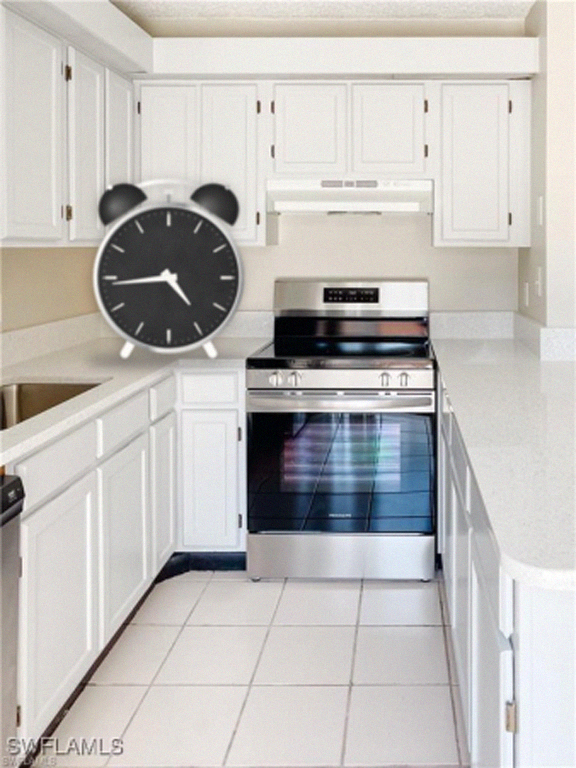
4:44
